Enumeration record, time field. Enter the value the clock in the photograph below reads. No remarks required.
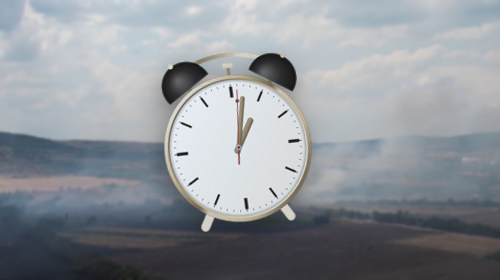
1:02:01
